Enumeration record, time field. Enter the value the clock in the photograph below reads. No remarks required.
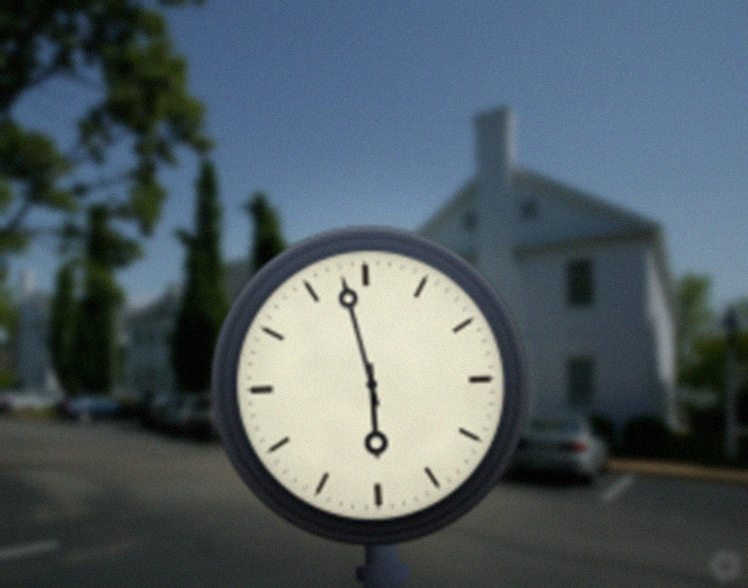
5:58
